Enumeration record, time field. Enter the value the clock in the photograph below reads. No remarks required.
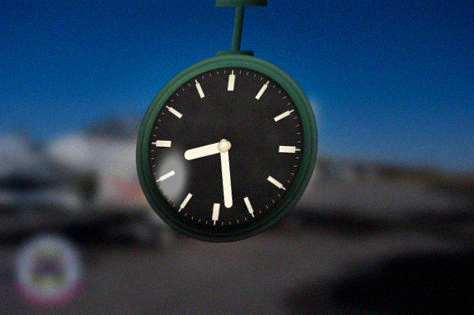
8:28
